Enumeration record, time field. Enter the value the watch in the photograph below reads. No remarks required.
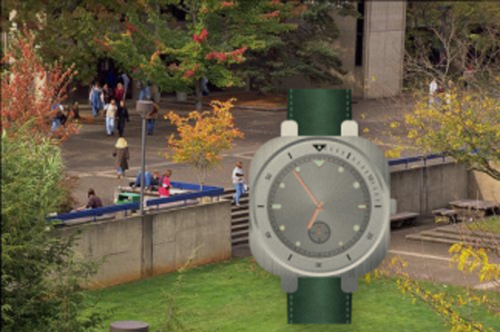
6:54
